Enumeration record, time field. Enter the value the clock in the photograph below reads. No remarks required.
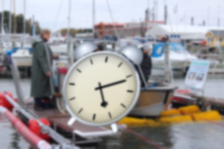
5:11
